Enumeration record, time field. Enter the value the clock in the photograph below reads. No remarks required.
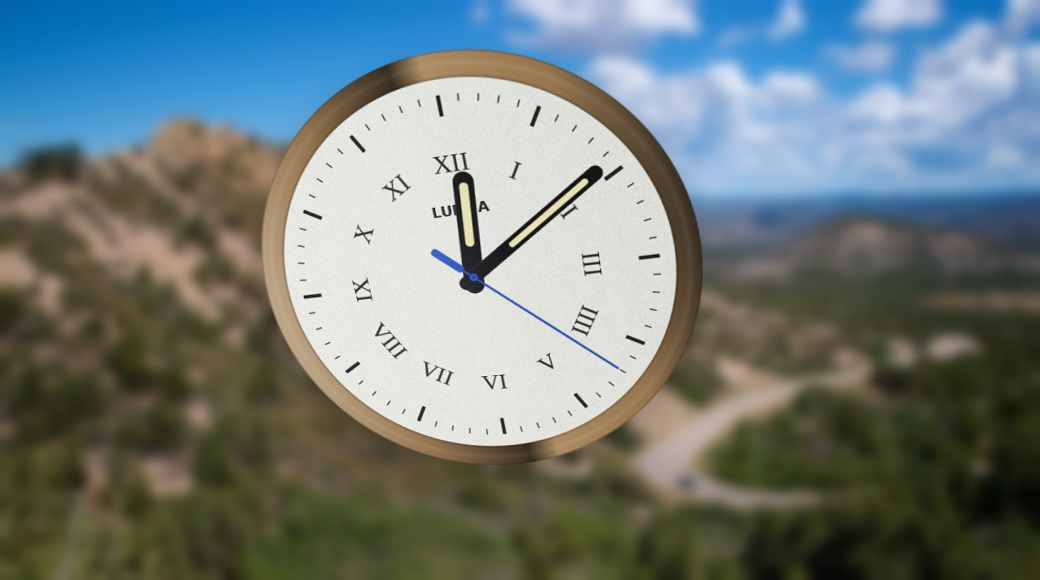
12:09:22
